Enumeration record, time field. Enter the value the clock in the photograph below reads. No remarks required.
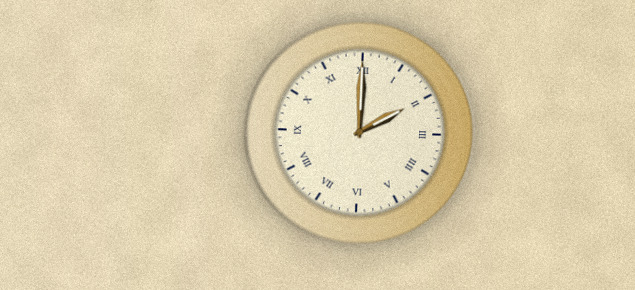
2:00
